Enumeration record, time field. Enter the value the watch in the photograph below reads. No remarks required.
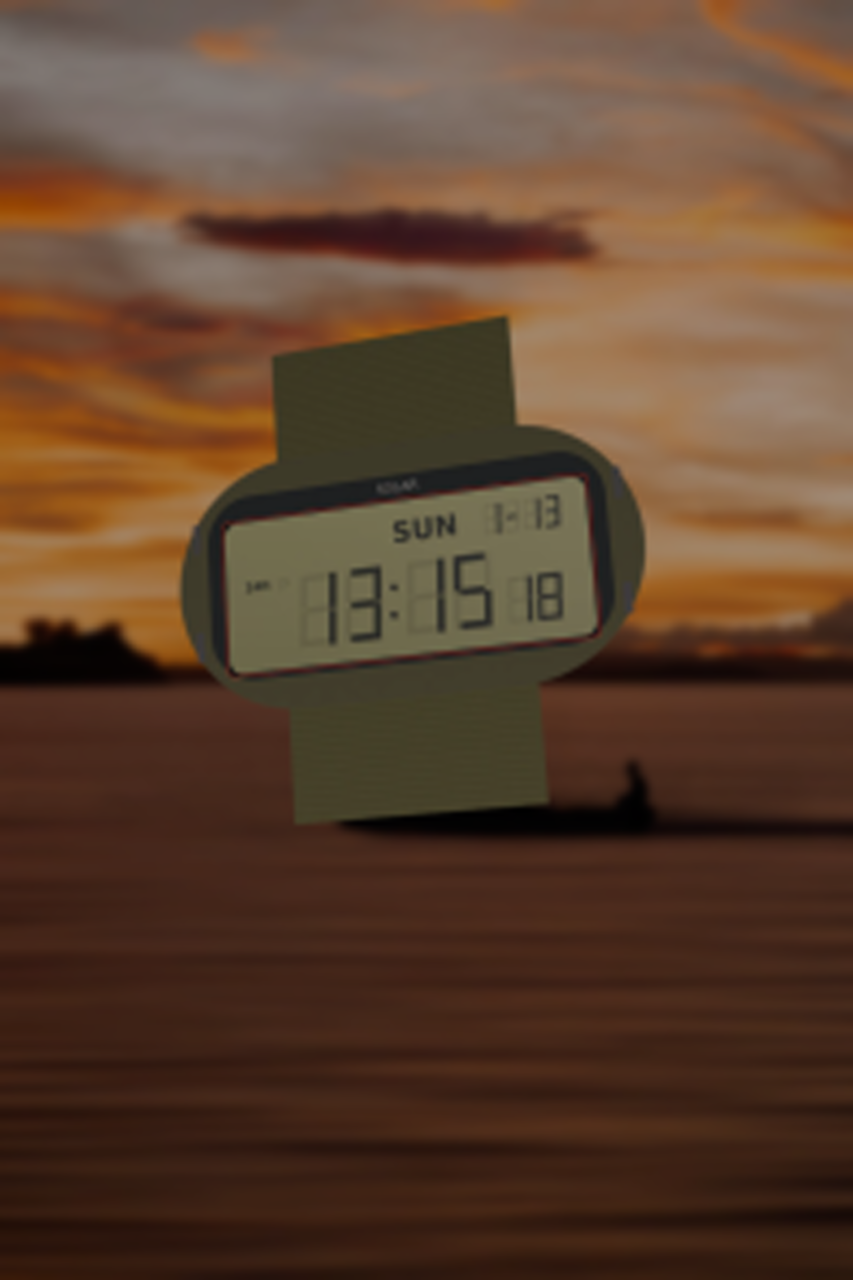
13:15:18
